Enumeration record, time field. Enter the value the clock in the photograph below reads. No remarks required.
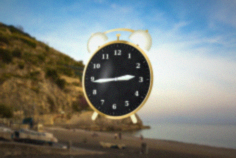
2:44
